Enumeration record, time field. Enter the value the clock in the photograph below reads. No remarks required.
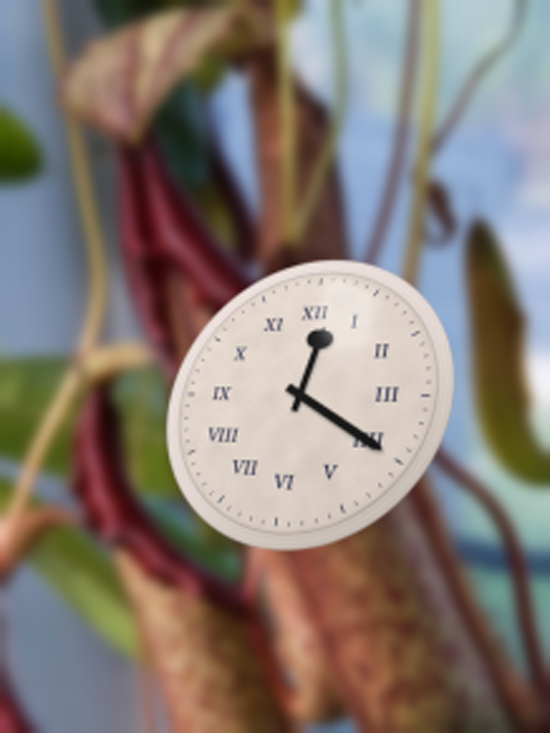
12:20
